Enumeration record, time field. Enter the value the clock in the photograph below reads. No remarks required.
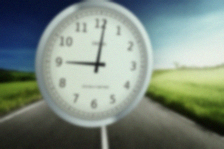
9:01
